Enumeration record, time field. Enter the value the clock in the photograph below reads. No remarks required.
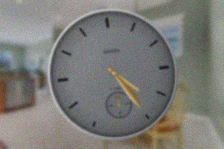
4:25
